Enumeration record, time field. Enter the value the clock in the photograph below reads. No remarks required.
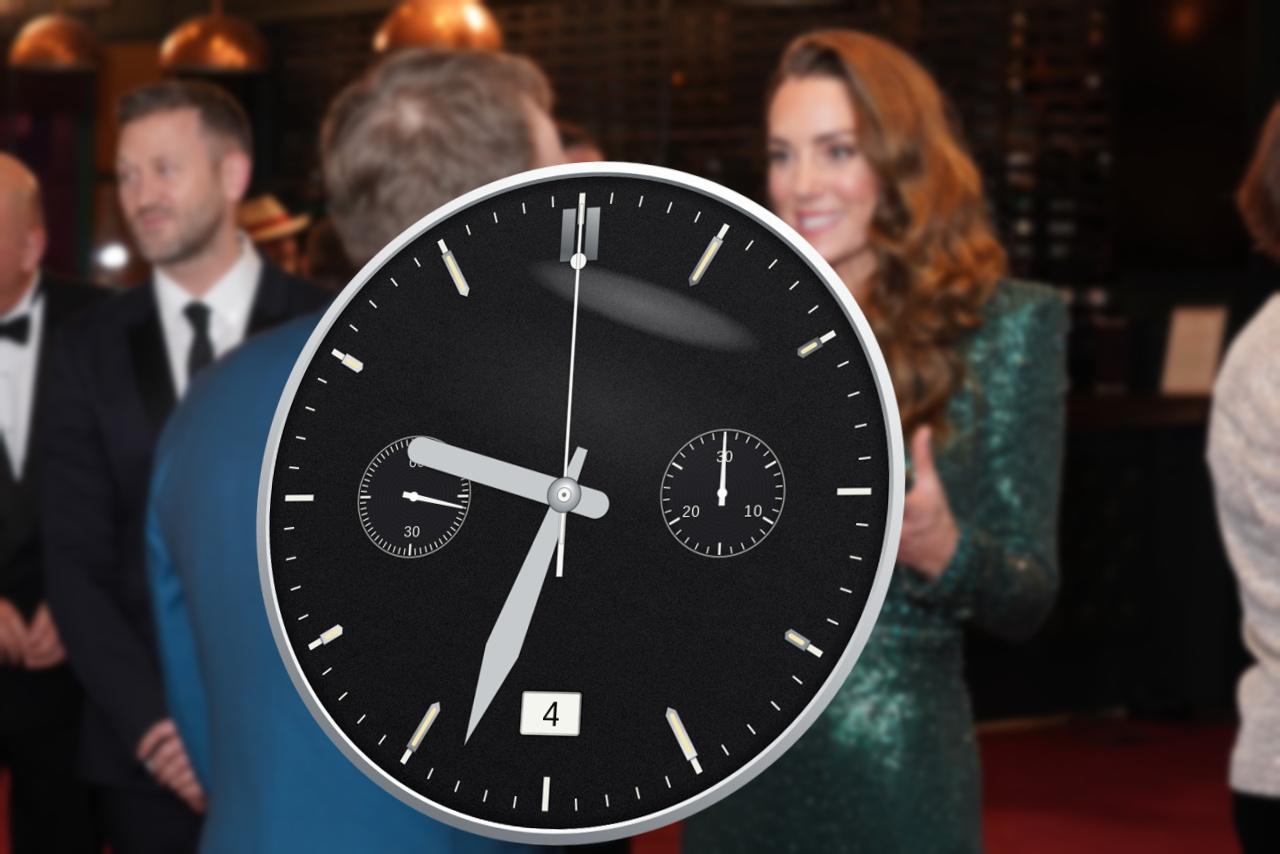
9:33:17
